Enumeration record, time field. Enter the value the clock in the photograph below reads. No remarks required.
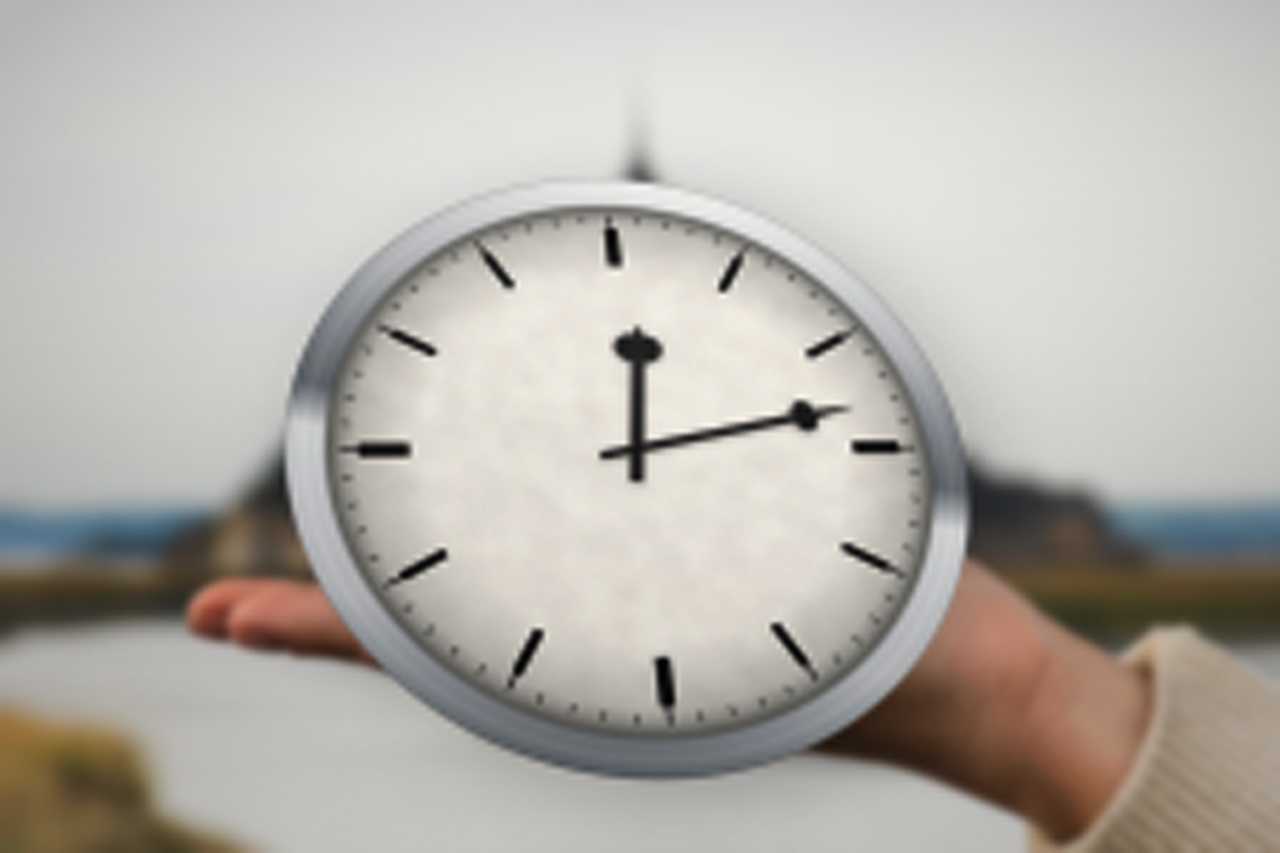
12:13
